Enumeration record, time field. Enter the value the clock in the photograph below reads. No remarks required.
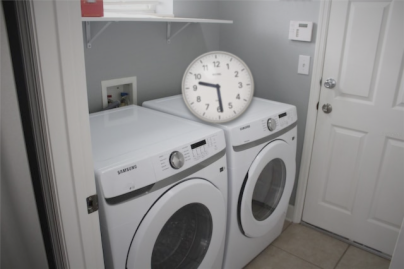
9:29
